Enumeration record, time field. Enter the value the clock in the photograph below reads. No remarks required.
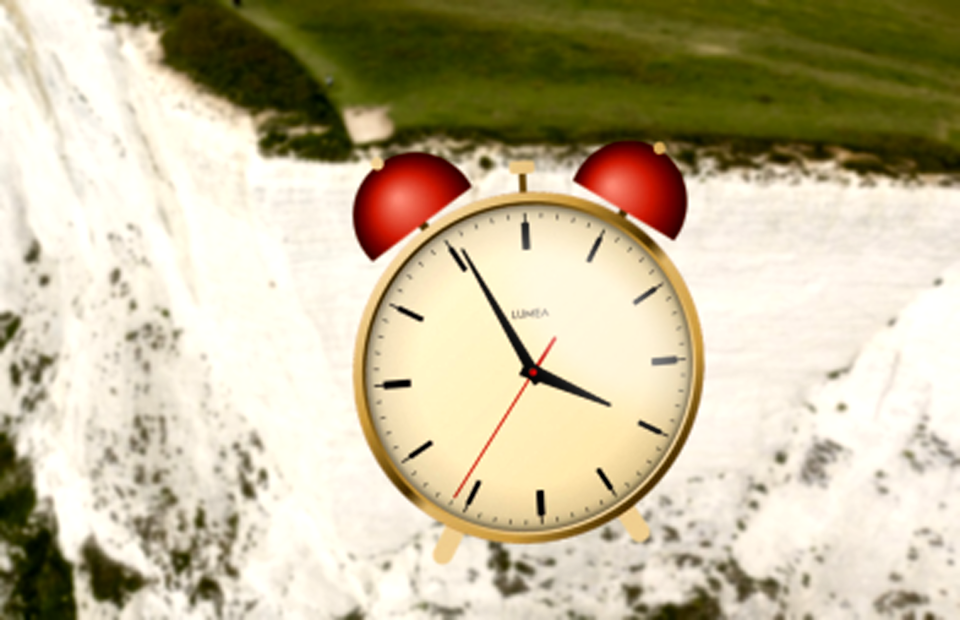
3:55:36
